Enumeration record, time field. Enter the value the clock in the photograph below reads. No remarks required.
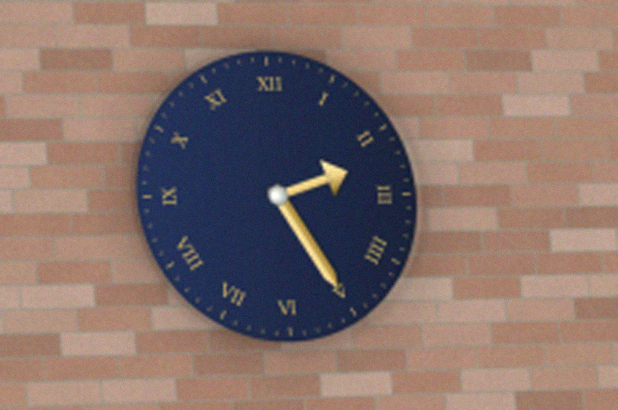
2:25
